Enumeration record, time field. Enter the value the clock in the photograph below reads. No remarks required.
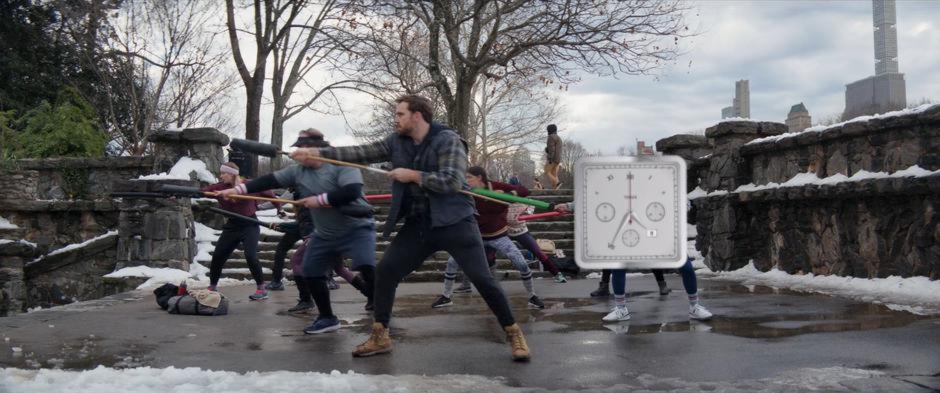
4:35
